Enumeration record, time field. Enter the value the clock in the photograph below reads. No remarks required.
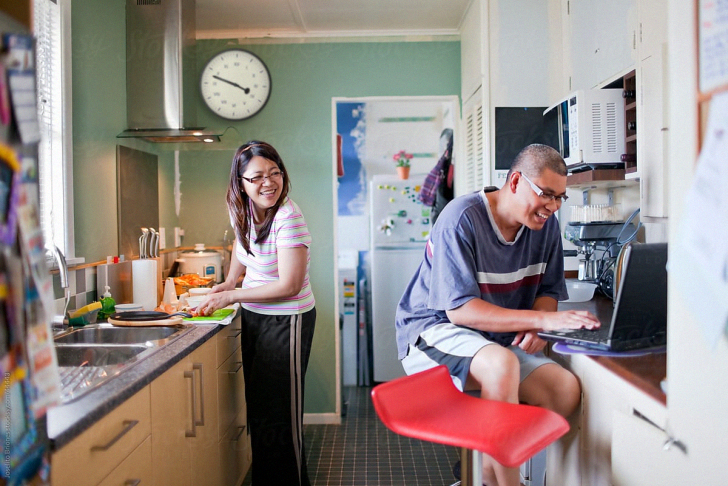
3:48
